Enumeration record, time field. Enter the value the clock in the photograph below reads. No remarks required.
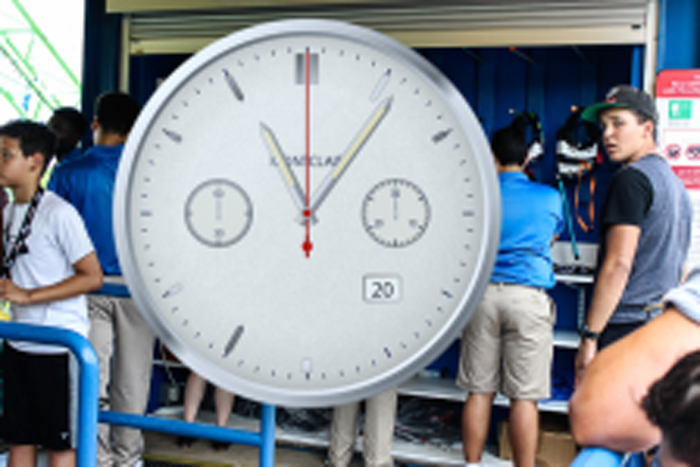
11:06
